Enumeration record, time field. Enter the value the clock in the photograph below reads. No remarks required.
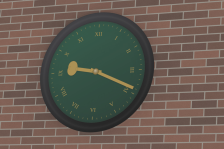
9:19
